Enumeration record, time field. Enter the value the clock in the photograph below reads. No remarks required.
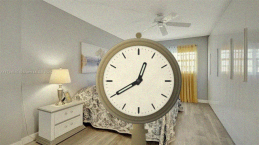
12:40
